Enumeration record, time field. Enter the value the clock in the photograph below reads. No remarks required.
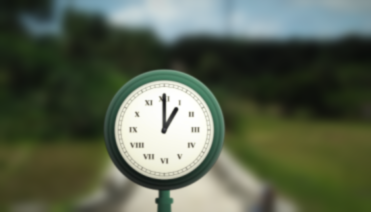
1:00
